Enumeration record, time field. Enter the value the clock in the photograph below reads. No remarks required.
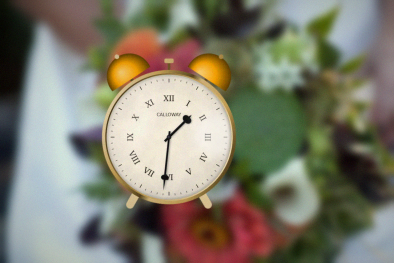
1:31
